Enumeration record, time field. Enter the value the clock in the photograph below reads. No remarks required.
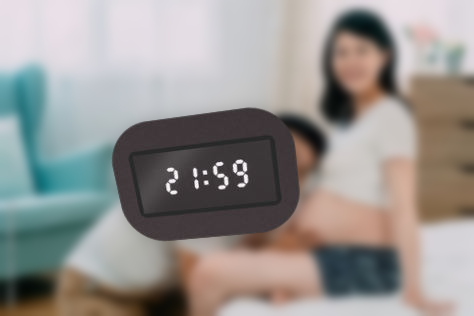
21:59
